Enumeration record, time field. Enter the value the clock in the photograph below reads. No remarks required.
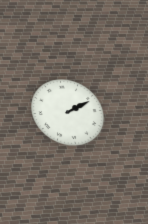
2:11
